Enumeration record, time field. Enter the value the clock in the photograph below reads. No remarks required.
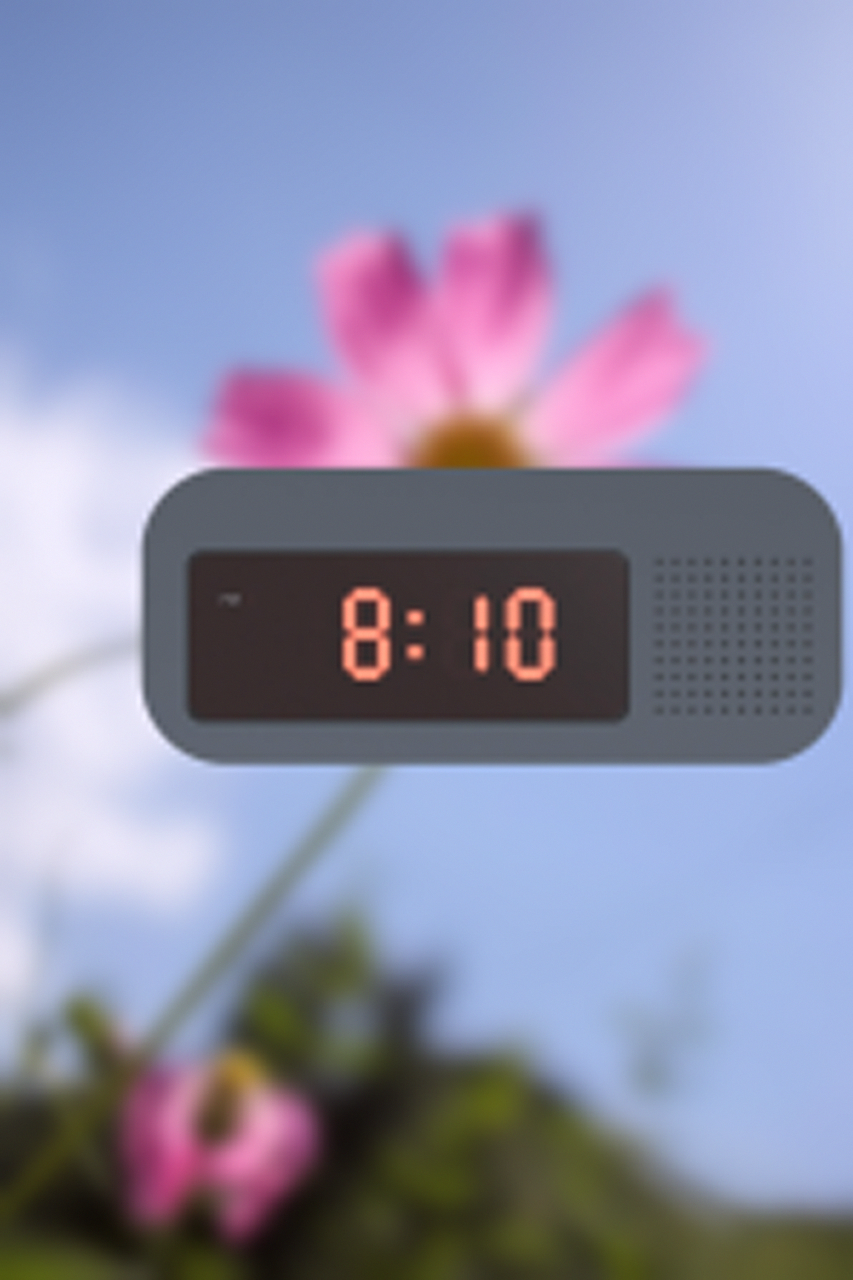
8:10
